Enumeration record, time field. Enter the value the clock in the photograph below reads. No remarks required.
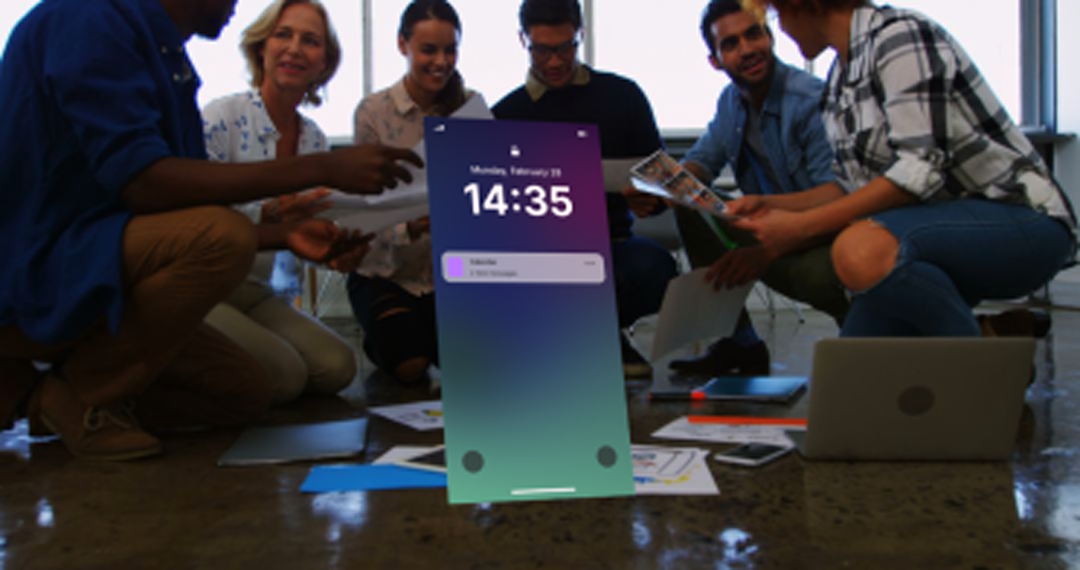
14:35
